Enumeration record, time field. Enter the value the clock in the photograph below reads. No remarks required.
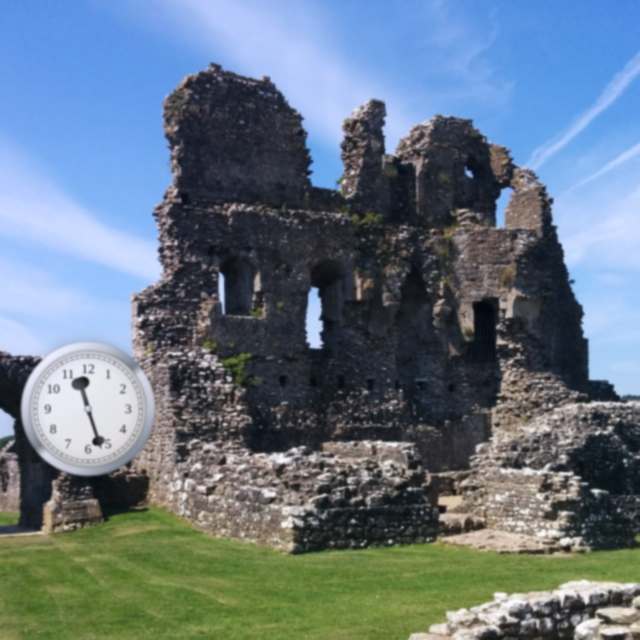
11:27
